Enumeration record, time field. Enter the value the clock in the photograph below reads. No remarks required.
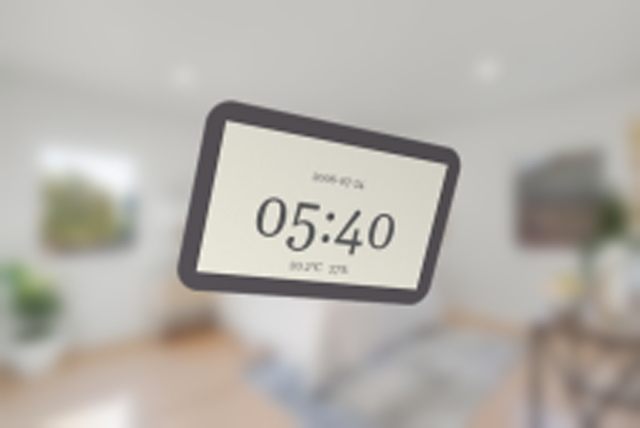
5:40
